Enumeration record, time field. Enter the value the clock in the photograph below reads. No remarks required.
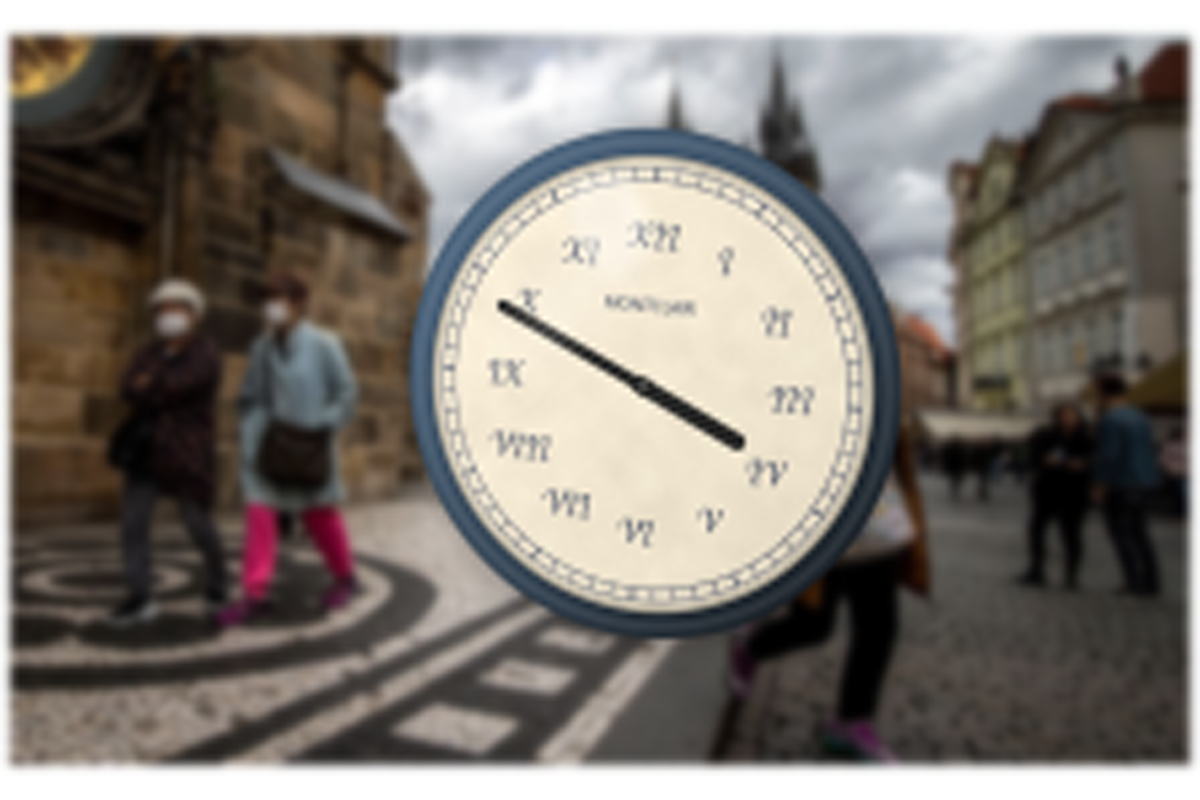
3:49
